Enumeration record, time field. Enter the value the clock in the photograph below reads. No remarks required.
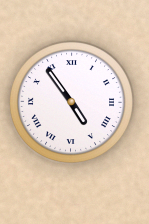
4:54
